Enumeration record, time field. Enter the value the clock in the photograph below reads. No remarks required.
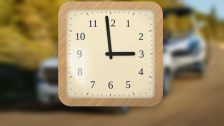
2:59
